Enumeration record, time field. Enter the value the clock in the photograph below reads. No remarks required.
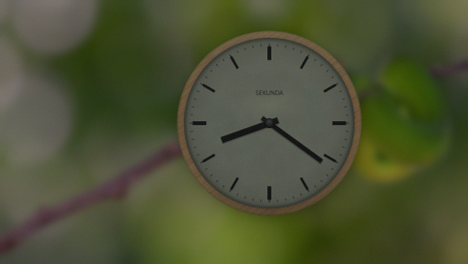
8:21
